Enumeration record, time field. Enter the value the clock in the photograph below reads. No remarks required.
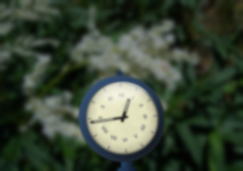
12:44
